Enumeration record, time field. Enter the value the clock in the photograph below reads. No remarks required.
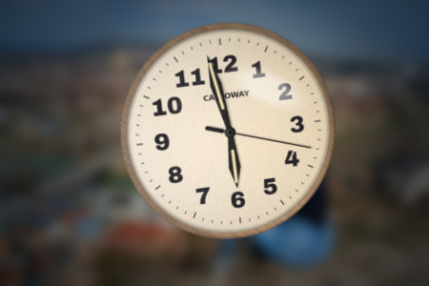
5:58:18
